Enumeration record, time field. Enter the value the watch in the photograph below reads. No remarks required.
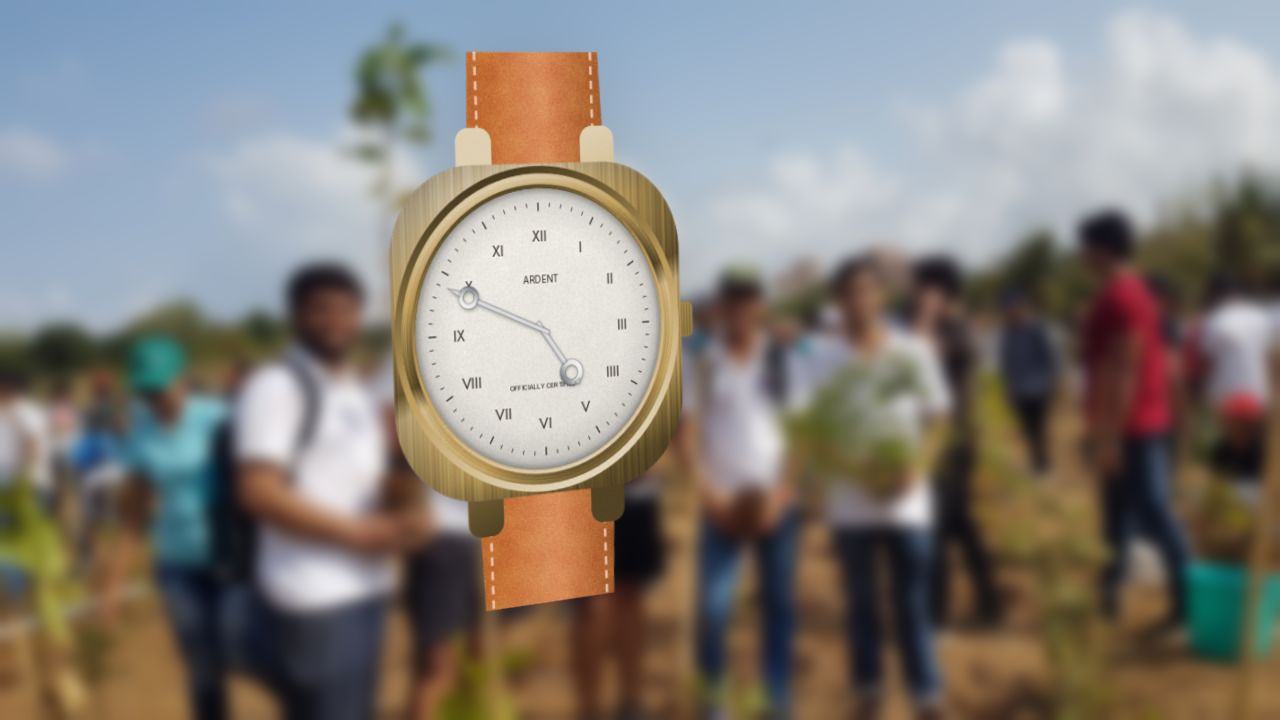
4:49
